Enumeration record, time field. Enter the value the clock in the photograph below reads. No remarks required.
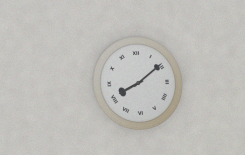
8:09
